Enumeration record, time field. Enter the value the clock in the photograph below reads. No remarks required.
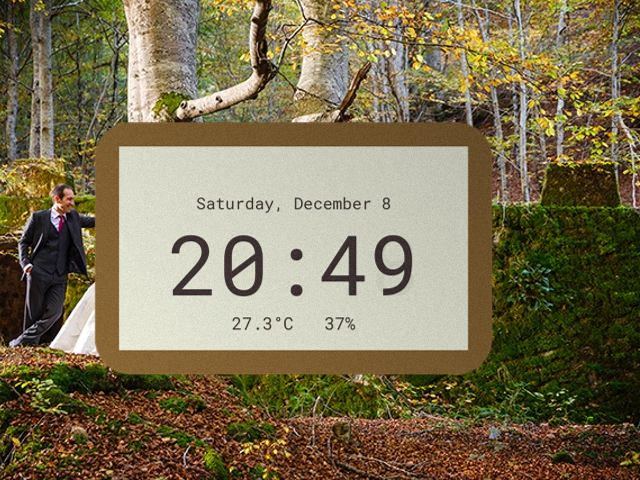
20:49
